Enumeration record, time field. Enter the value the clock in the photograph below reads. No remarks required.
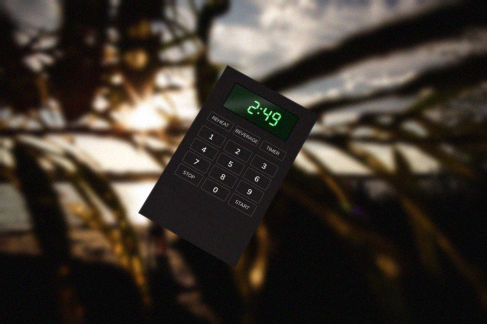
2:49
